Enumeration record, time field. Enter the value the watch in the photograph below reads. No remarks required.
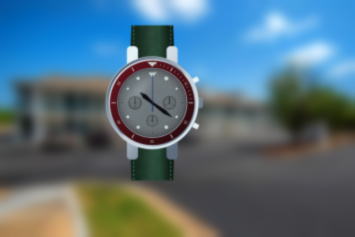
10:21
